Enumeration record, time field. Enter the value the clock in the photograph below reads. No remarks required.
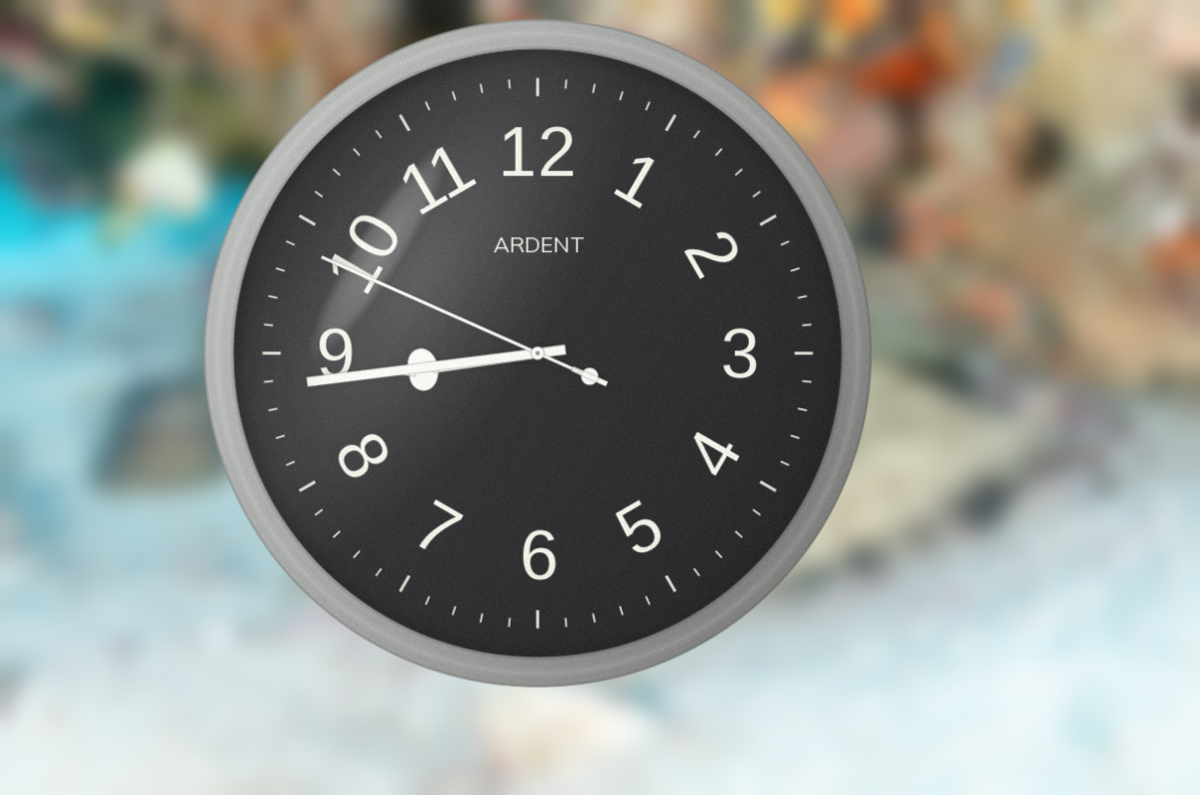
8:43:49
